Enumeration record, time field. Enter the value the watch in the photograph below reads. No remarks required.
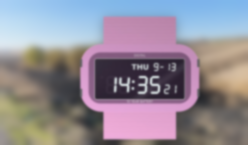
14:35
